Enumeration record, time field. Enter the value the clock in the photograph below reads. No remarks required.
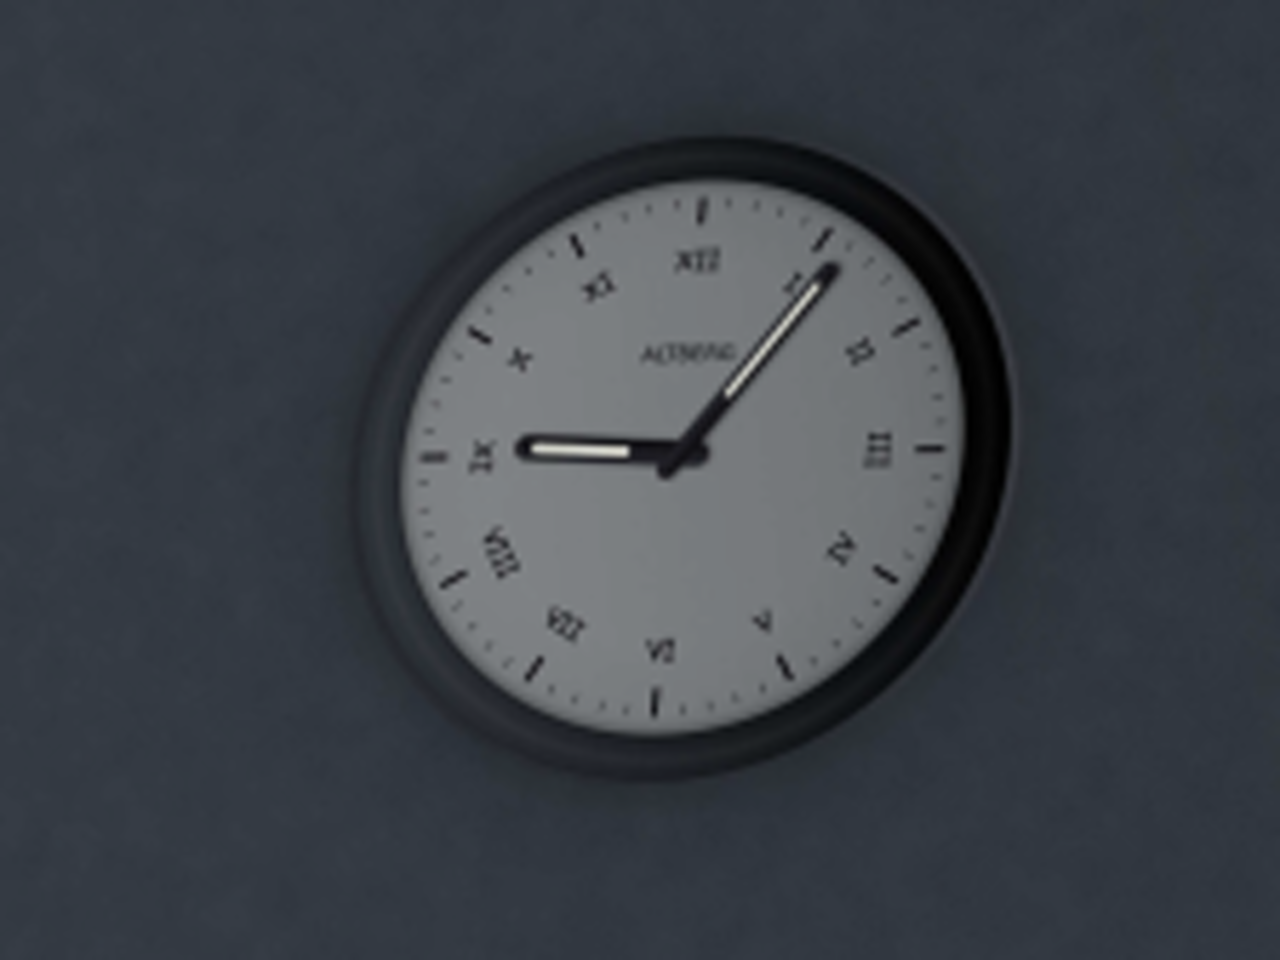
9:06
